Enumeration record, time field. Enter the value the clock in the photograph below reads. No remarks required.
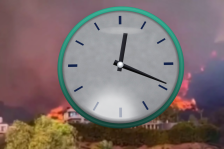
12:19
